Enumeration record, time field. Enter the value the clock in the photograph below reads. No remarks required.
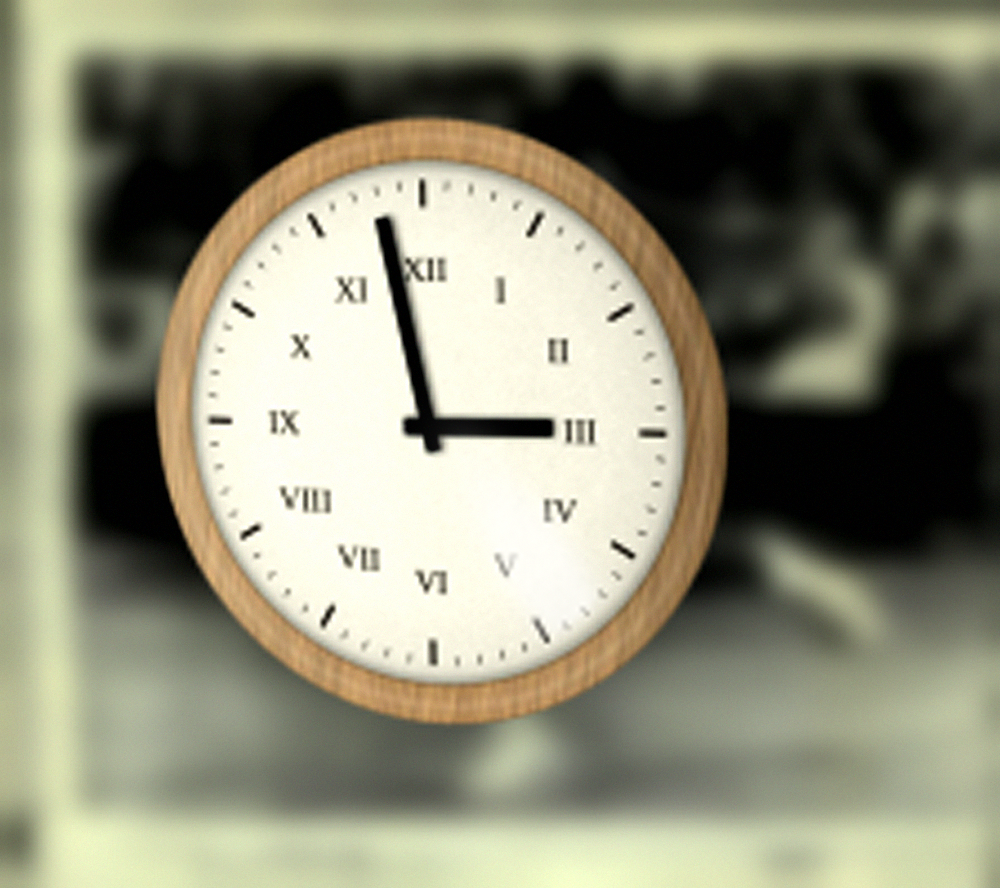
2:58
